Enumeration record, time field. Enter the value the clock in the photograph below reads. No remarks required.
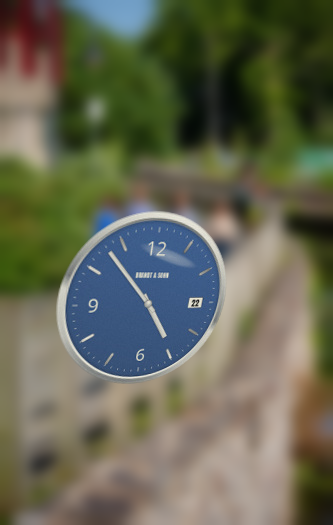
4:53
